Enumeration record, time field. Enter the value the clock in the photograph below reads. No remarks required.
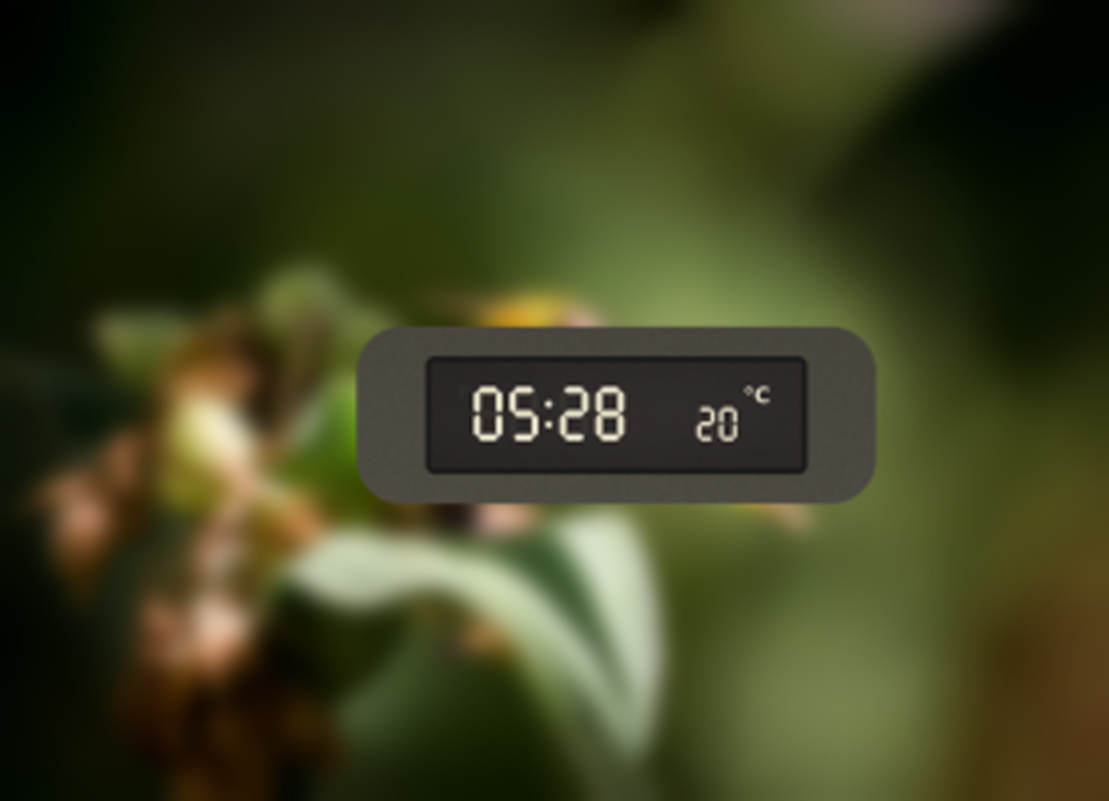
5:28
